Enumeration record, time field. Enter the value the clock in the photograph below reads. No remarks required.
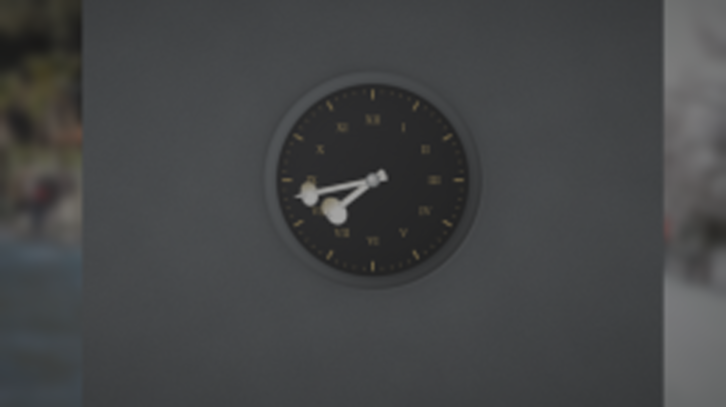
7:43
